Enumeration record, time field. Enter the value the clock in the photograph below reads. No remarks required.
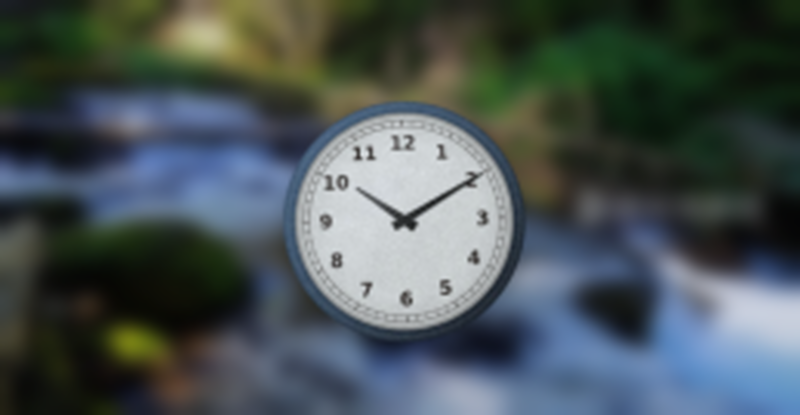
10:10
